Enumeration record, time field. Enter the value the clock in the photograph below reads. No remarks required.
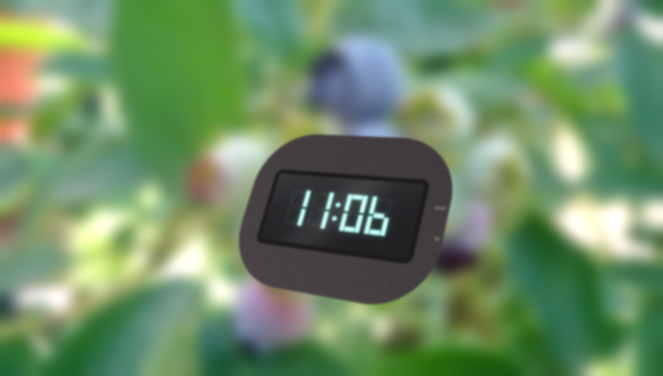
11:06
